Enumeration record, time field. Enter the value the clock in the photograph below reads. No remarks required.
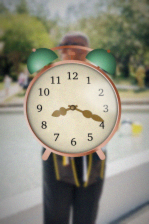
8:19
